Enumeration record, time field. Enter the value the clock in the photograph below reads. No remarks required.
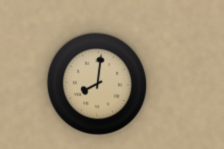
8:01
